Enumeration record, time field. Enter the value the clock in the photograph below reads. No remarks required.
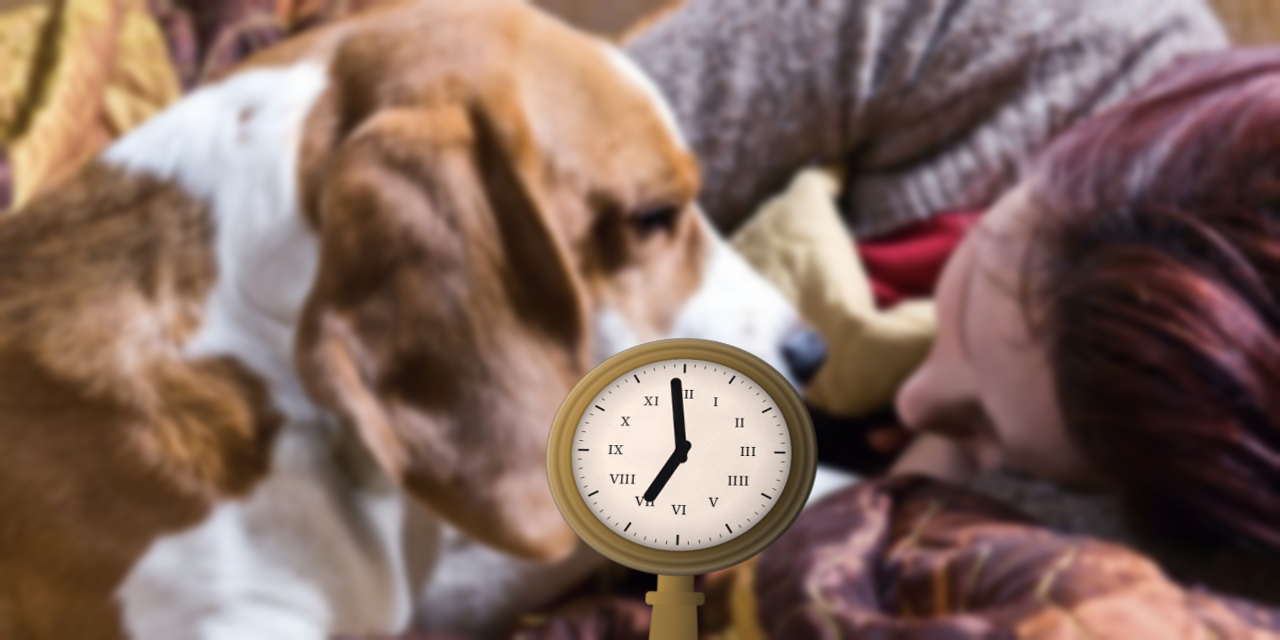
6:59
